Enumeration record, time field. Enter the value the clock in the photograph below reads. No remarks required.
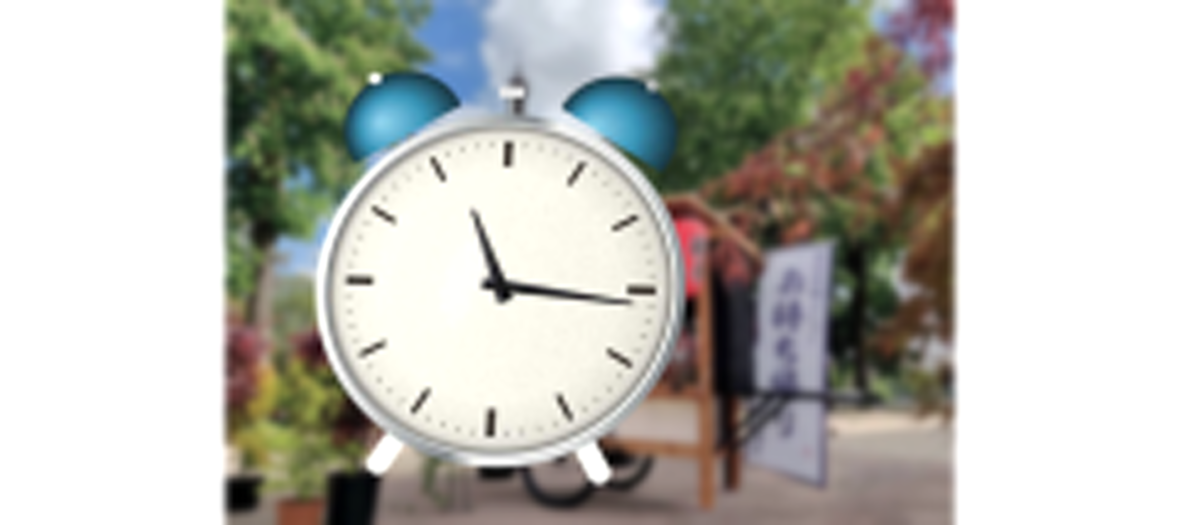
11:16
